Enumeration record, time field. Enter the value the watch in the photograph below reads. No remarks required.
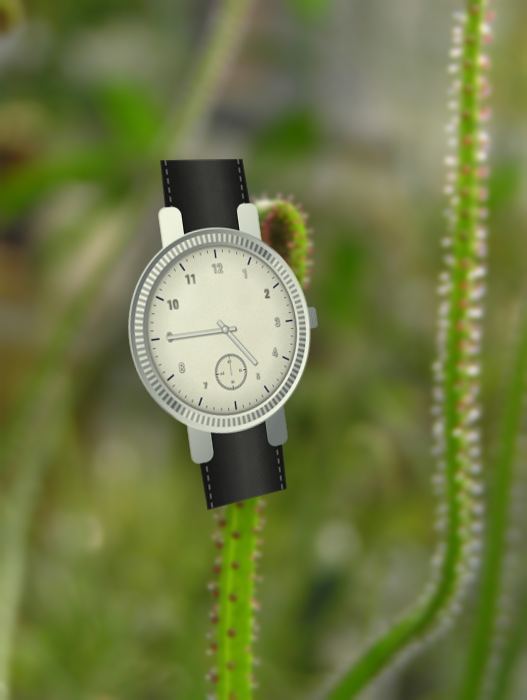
4:45
